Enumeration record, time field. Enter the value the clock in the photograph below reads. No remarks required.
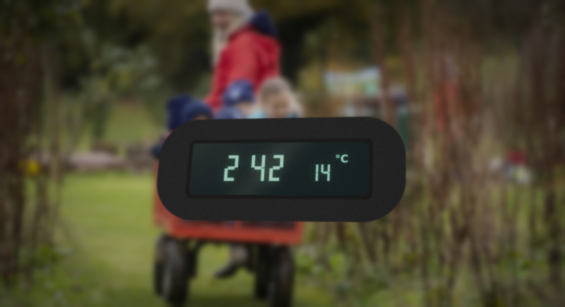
2:42
